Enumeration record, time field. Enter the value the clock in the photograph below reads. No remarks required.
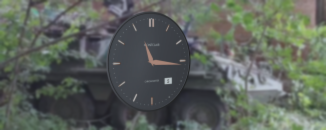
11:16
